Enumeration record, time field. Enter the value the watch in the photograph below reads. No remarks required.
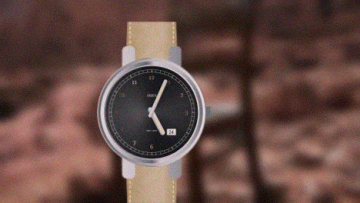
5:04
